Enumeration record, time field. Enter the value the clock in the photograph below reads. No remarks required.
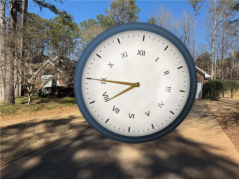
7:45
